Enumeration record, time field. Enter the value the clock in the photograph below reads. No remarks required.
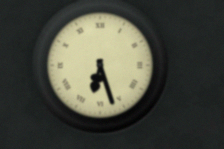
6:27
